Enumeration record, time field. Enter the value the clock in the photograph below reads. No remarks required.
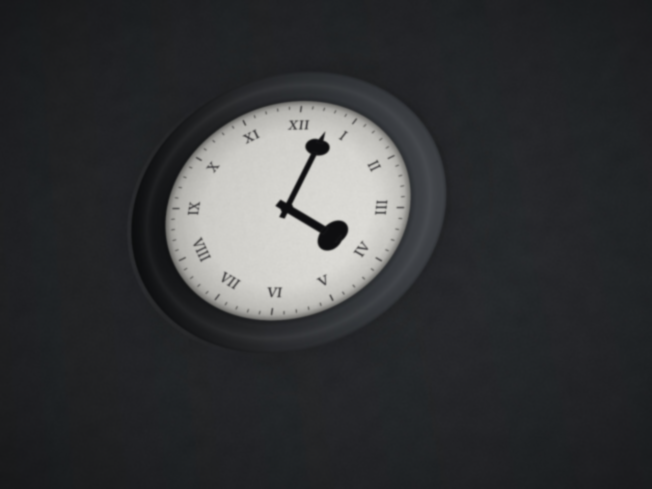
4:03
